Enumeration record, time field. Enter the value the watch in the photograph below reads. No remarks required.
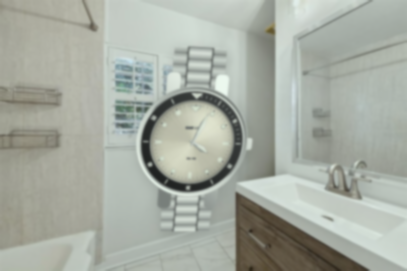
4:04
